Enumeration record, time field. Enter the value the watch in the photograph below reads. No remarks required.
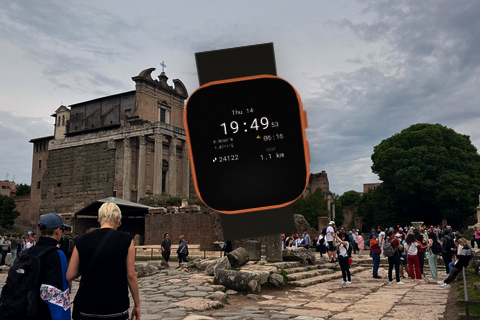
19:49
